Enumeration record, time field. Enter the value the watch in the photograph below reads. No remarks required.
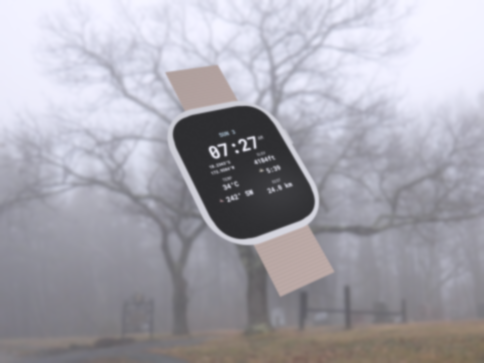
7:27
